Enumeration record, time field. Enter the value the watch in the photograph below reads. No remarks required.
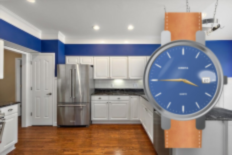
3:45
